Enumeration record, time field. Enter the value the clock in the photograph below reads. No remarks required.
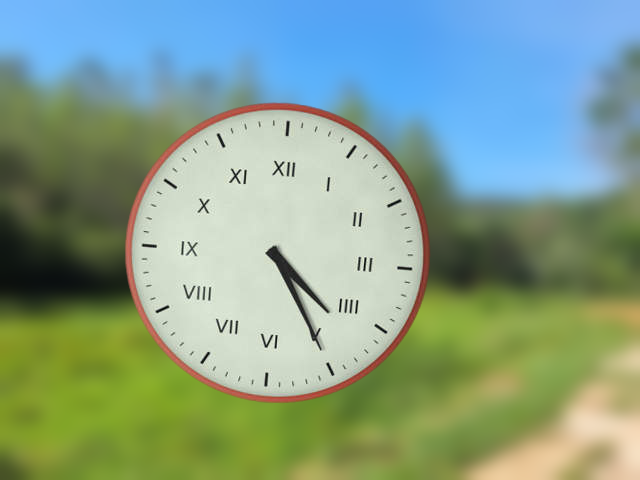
4:25
